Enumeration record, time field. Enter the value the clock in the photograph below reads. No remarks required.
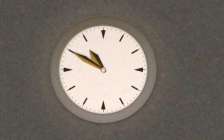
10:50
